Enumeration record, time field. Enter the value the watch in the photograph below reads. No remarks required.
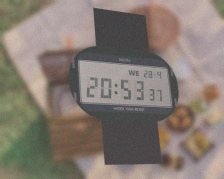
20:53:37
